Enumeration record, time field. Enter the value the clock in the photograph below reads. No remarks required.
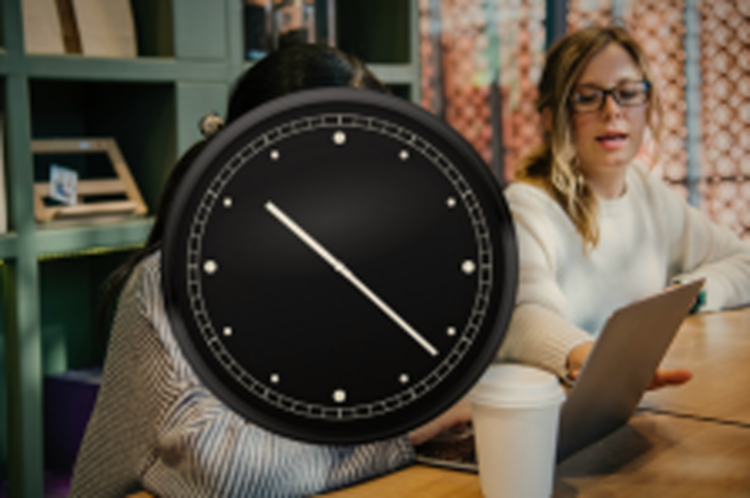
10:22
